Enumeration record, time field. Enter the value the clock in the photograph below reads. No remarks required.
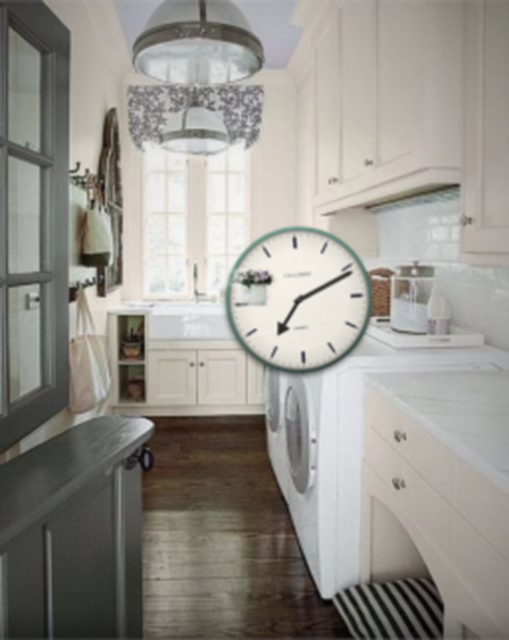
7:11
